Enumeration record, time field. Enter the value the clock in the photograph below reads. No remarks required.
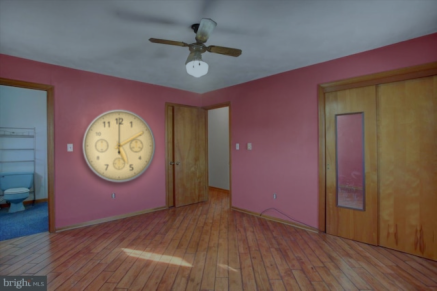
5:10
